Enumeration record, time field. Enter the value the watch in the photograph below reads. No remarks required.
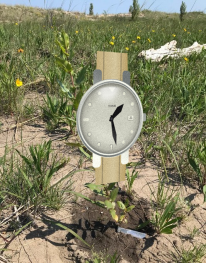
1:28
